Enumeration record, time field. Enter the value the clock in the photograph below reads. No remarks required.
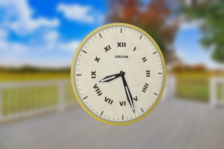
8:27
